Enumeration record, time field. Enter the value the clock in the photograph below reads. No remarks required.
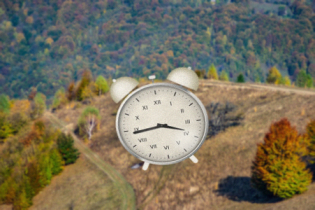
3:44
